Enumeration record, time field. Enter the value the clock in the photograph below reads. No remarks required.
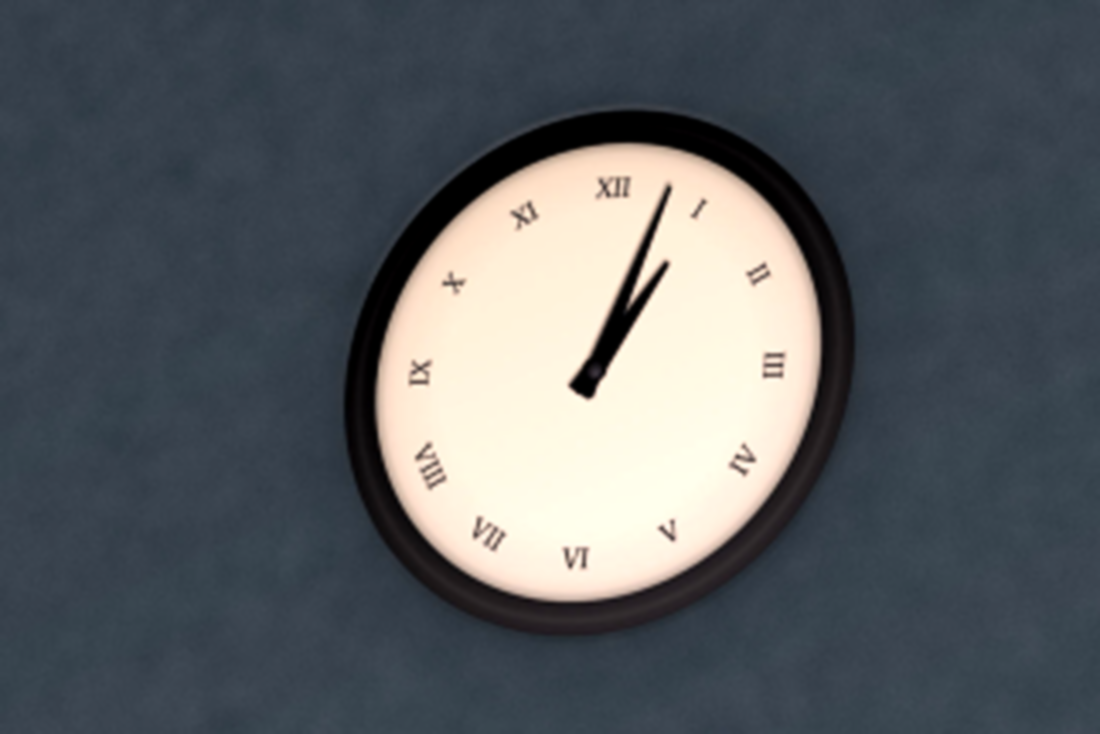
1:03
